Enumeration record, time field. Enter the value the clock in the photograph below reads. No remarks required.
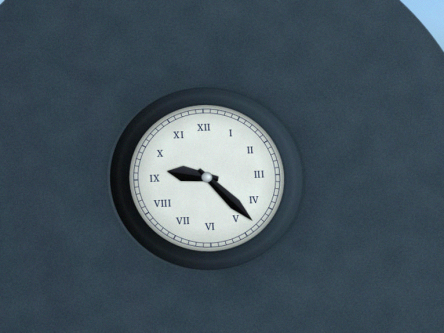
9:23
